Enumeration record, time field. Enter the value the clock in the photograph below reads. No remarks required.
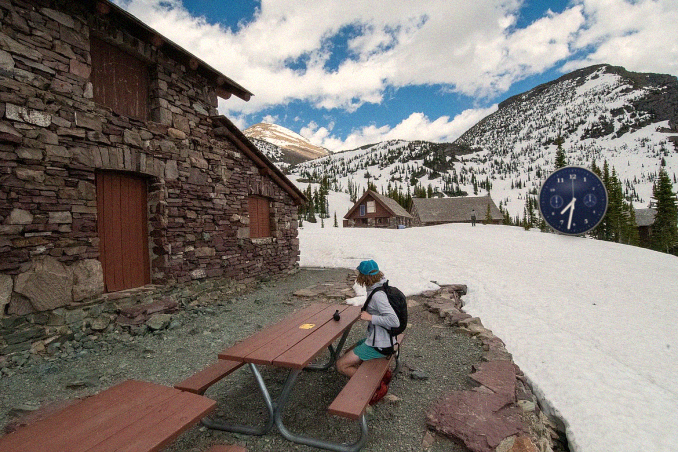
7:32
